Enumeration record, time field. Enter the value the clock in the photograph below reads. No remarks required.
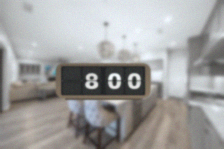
8:00
